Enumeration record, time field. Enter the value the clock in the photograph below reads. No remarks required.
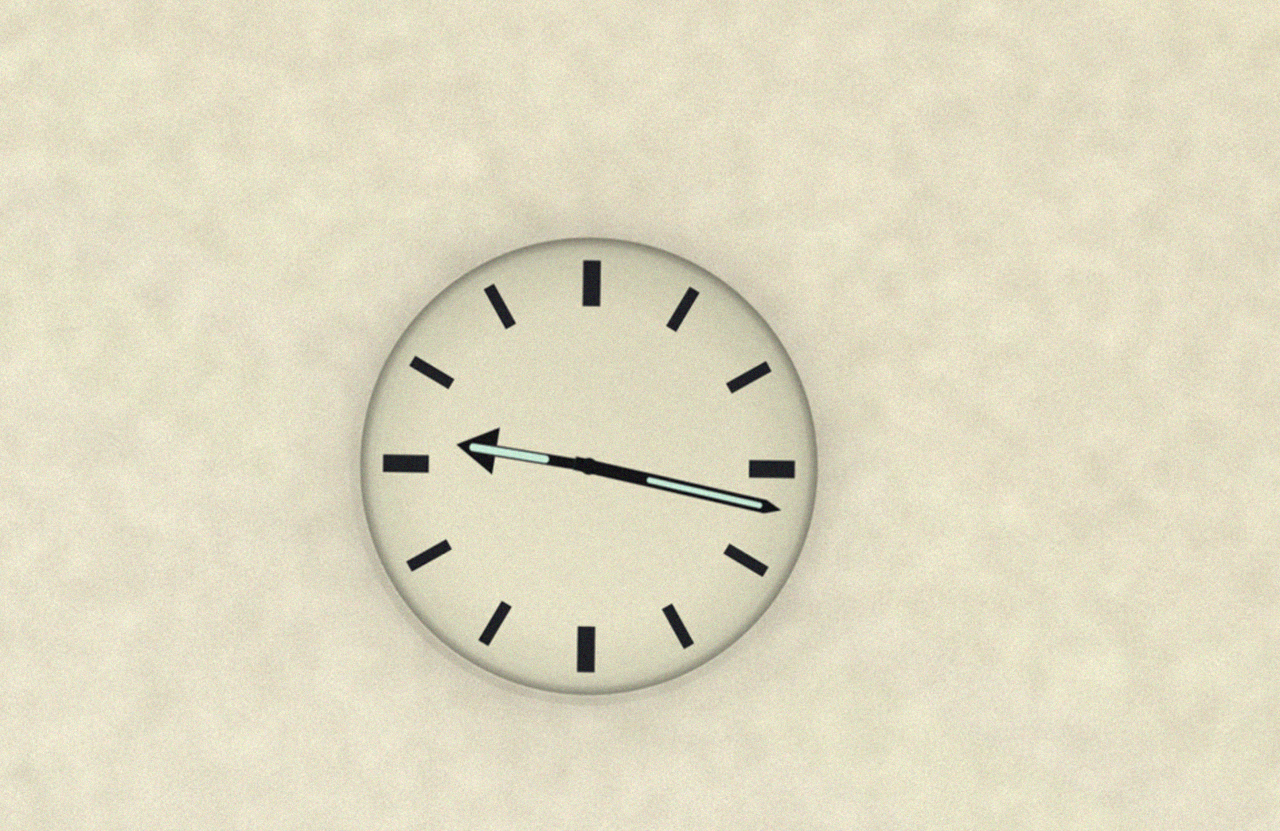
9:17
